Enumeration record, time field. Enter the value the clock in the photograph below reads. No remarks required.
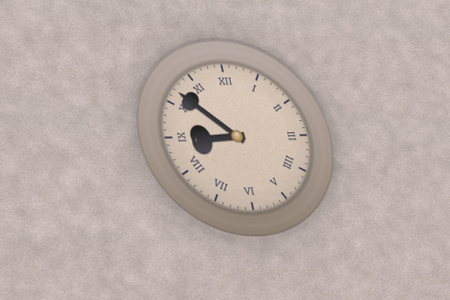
8:52
